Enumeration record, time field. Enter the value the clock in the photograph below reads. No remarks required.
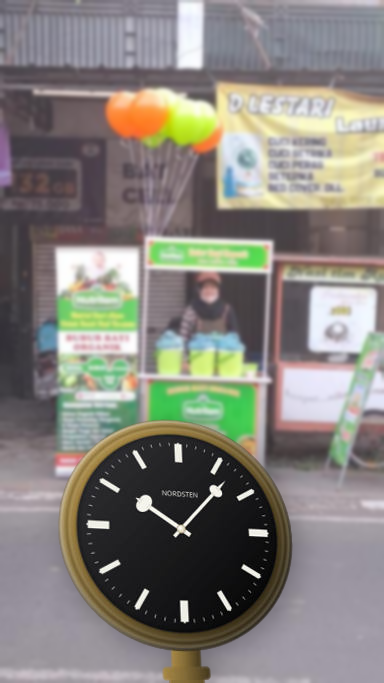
10:07
